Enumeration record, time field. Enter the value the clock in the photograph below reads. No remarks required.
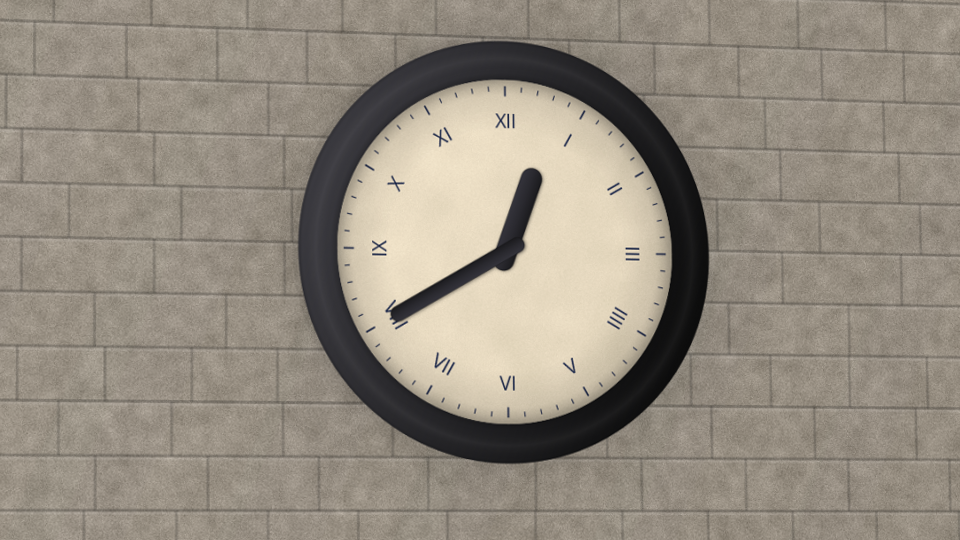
12:40
